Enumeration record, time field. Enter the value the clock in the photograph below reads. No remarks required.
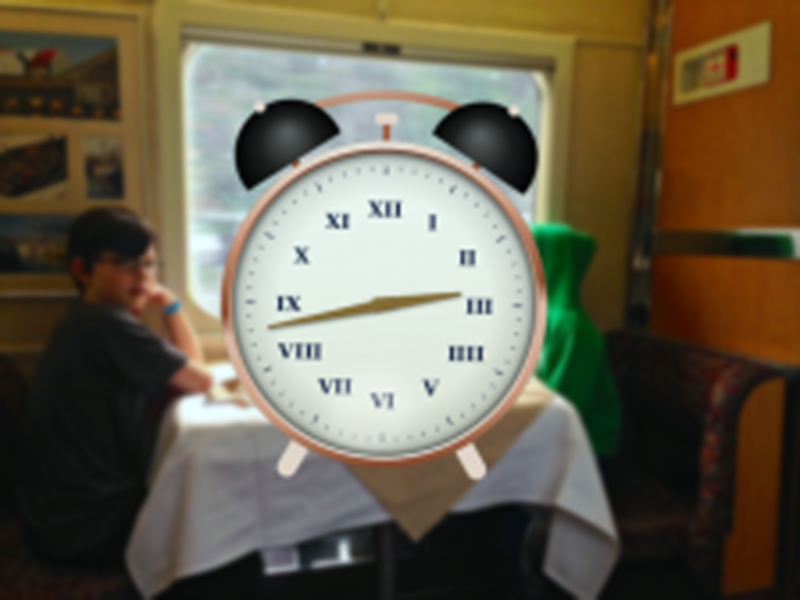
2:43
